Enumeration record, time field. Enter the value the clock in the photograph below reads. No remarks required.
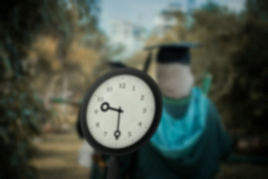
9:30
